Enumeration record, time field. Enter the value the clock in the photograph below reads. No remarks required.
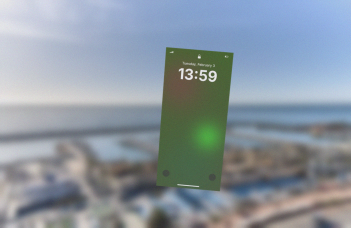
13:59
